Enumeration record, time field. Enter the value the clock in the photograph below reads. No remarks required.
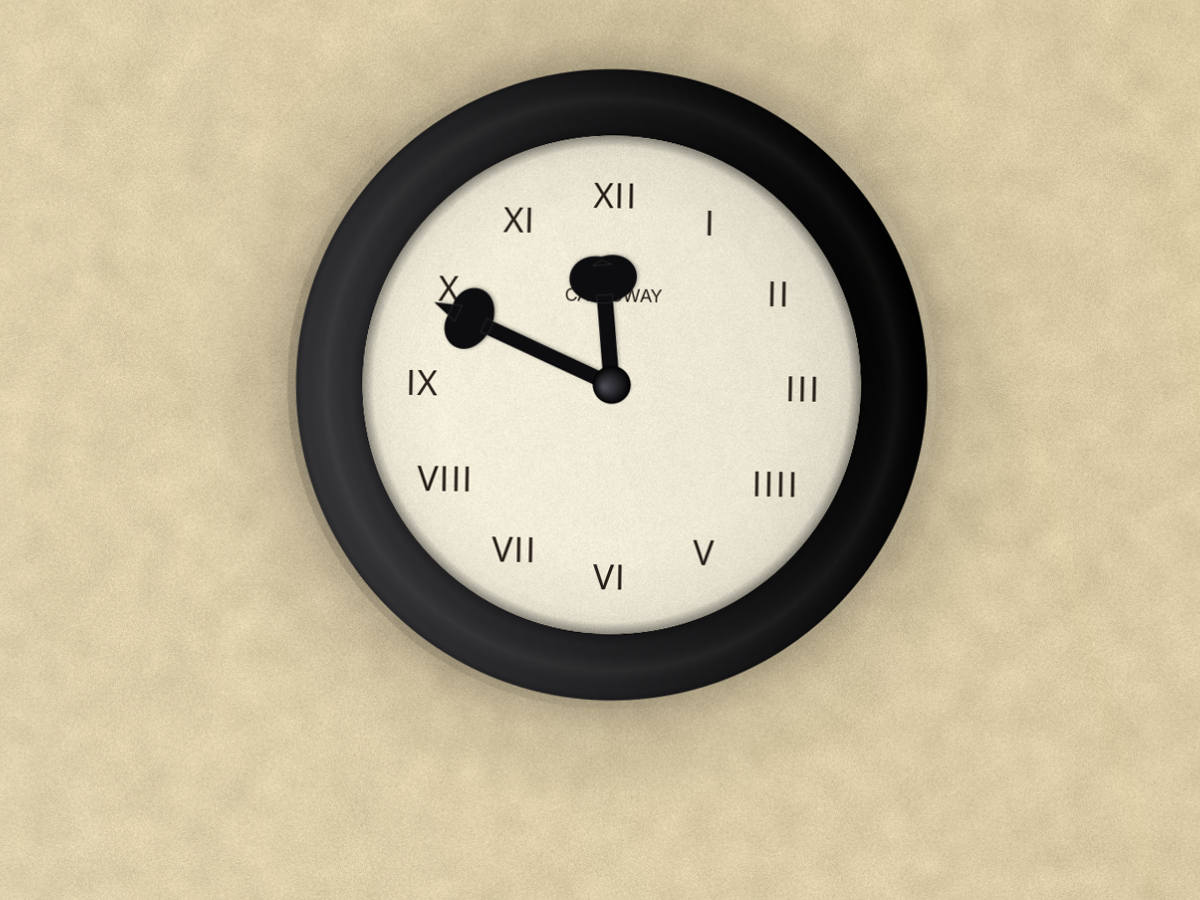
11:49
